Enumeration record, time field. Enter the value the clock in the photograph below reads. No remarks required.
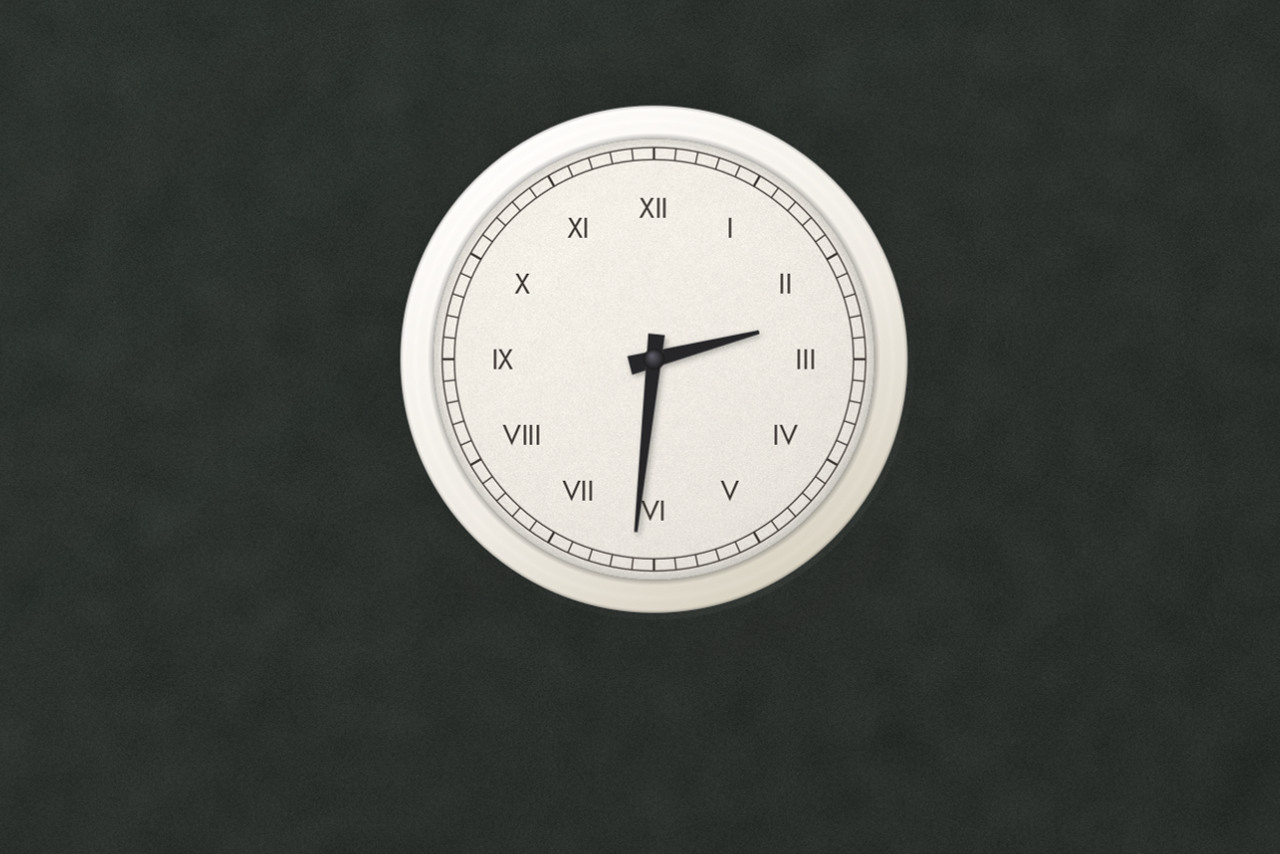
2:31
